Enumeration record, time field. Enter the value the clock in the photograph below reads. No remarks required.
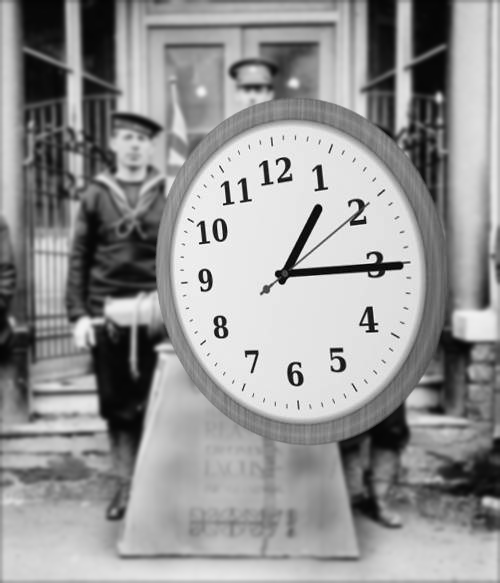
1:15:10
